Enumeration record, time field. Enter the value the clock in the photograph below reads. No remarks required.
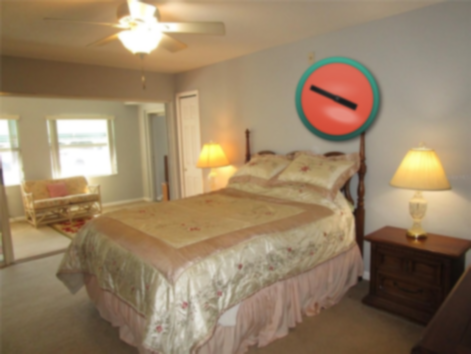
3:49
